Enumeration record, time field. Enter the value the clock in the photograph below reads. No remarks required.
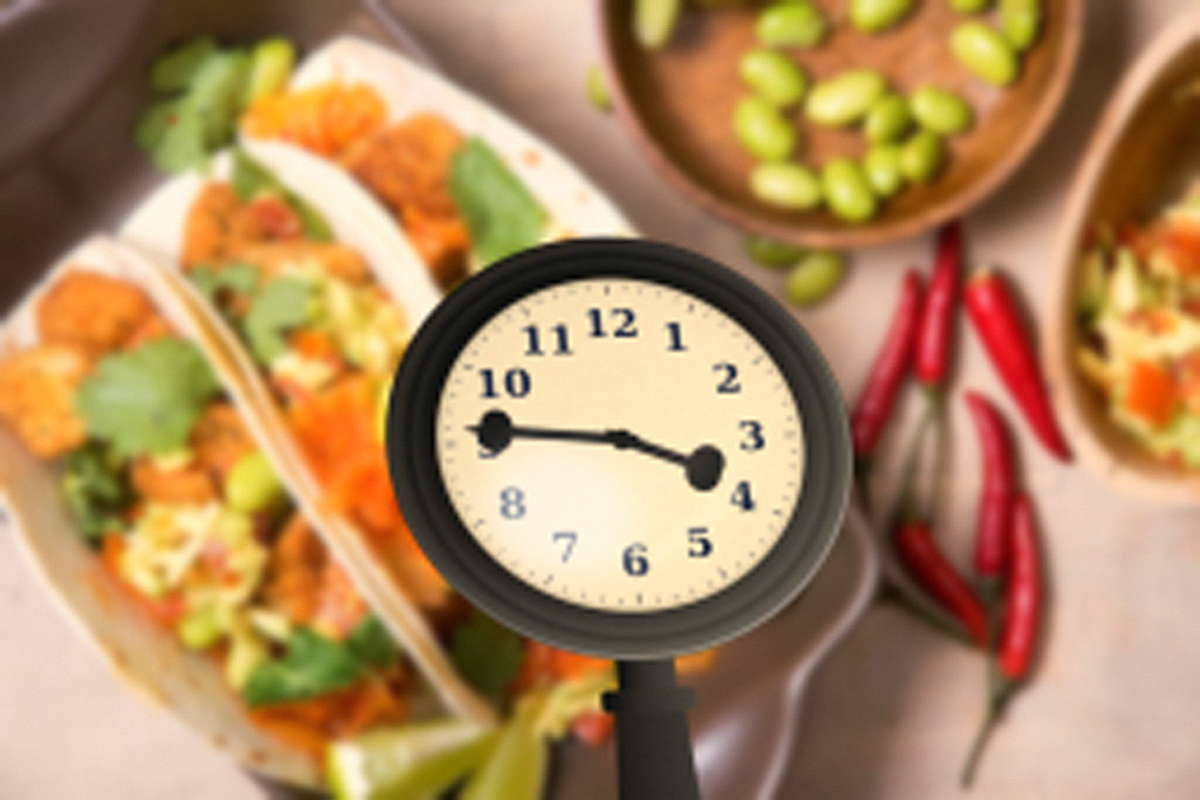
3:46
